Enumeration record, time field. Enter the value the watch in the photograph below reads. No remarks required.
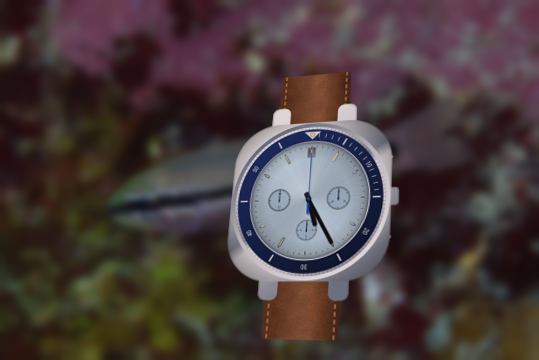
5:25
